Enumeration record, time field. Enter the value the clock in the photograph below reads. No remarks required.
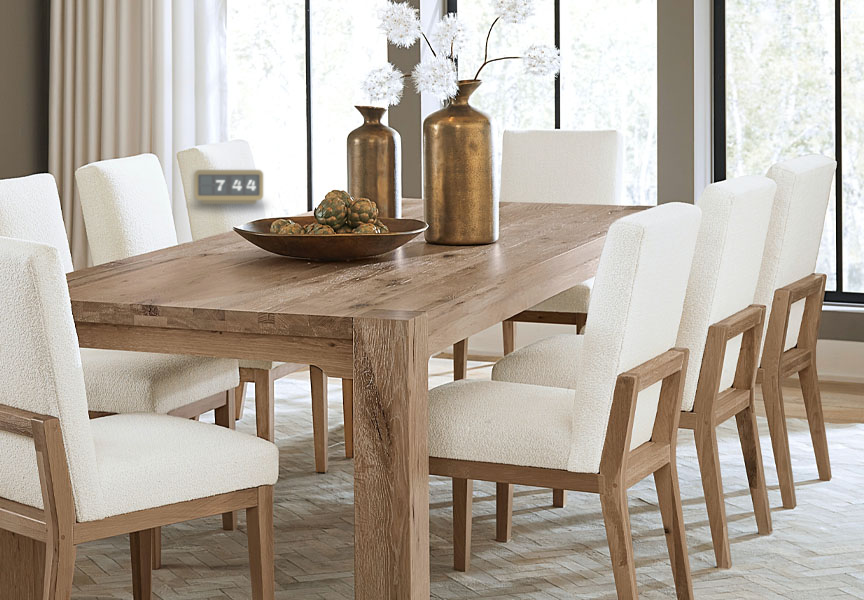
7:44
